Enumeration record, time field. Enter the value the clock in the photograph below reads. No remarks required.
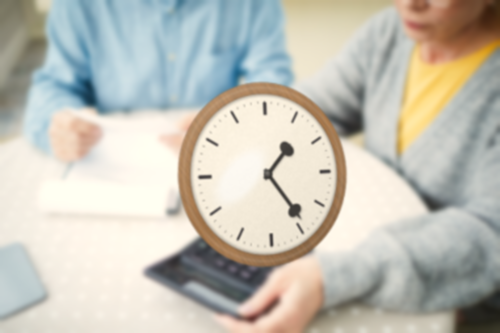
1:24
